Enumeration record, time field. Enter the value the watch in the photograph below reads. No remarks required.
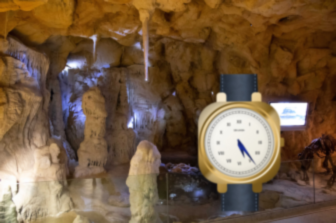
5:24
